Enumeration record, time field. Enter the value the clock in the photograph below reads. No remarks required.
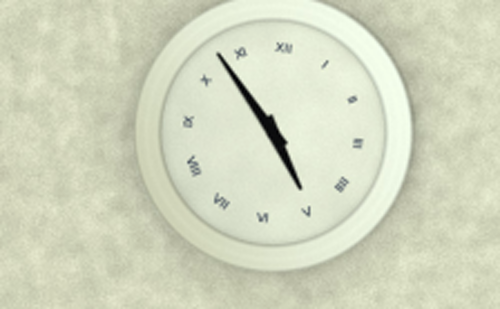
4:53
